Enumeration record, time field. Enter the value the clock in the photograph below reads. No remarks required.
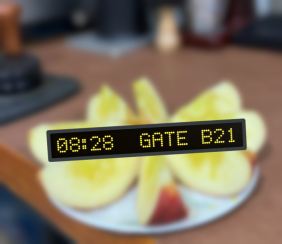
8:28
